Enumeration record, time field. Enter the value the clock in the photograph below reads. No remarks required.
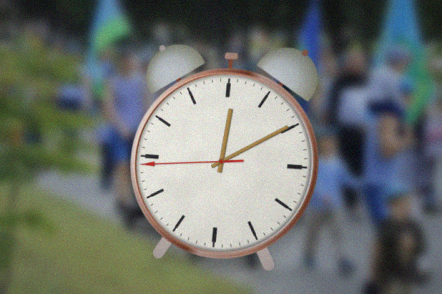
12:09:44
